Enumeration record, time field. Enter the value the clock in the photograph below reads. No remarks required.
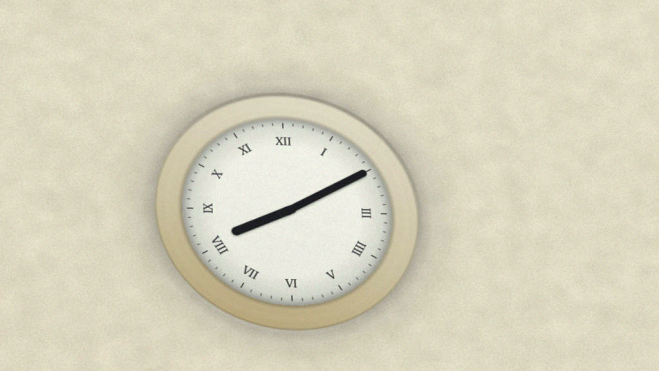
8:10
